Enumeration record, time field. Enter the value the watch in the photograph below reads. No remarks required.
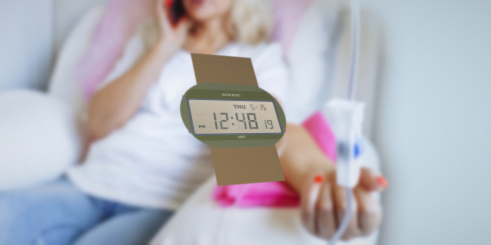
12:48:19
